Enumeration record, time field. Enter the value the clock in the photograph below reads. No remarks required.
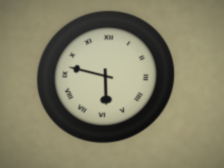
5:47
